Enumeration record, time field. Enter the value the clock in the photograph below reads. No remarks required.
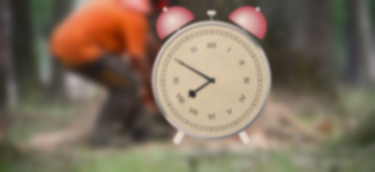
7:50
